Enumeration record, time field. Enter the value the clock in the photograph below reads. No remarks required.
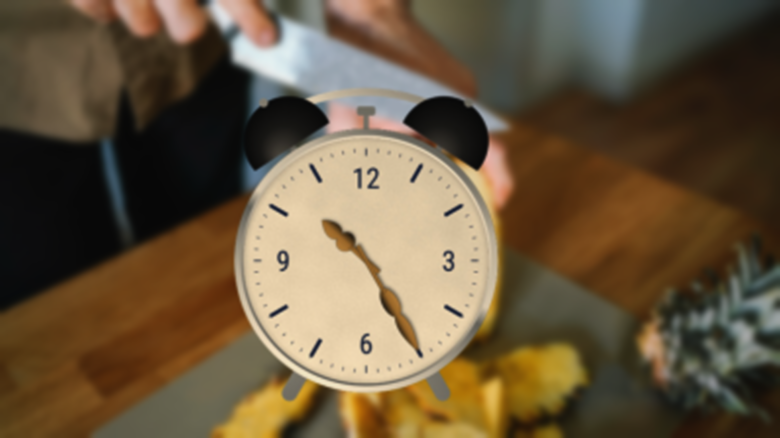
10:25
